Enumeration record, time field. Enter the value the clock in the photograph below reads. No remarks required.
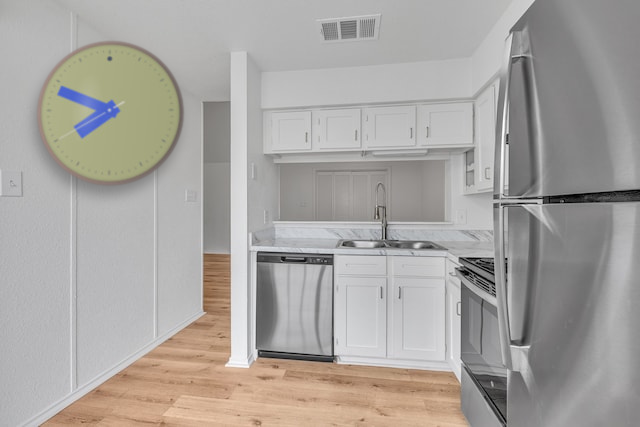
7:48:40
